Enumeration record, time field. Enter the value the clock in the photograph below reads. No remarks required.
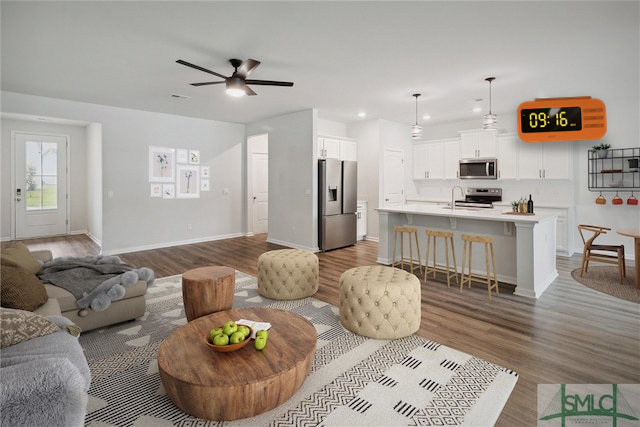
9:16
